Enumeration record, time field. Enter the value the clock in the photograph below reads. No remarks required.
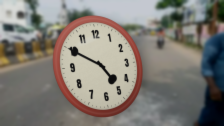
4:50
